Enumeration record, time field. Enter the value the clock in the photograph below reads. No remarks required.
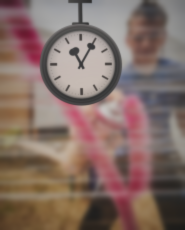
11:05
